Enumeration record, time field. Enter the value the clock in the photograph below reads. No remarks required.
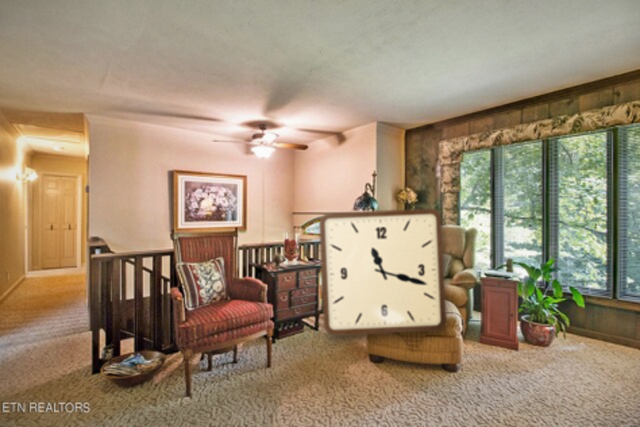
11:18
